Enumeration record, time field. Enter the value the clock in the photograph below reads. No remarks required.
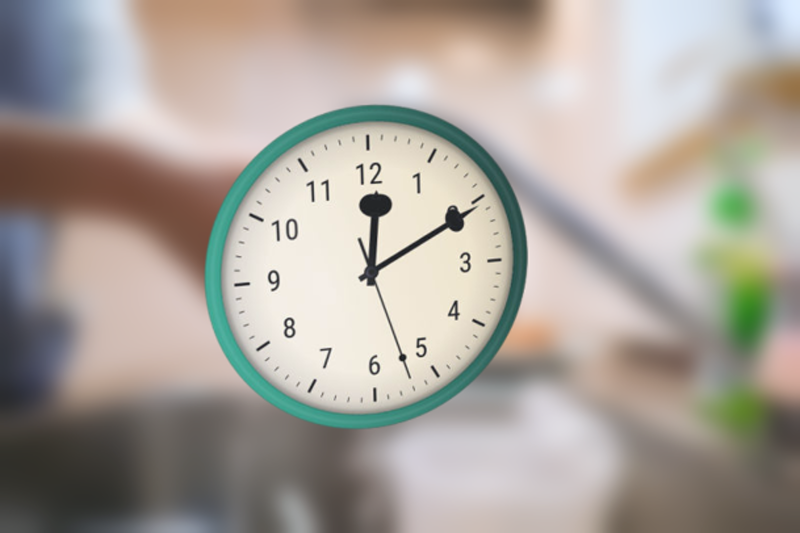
12:10:27
